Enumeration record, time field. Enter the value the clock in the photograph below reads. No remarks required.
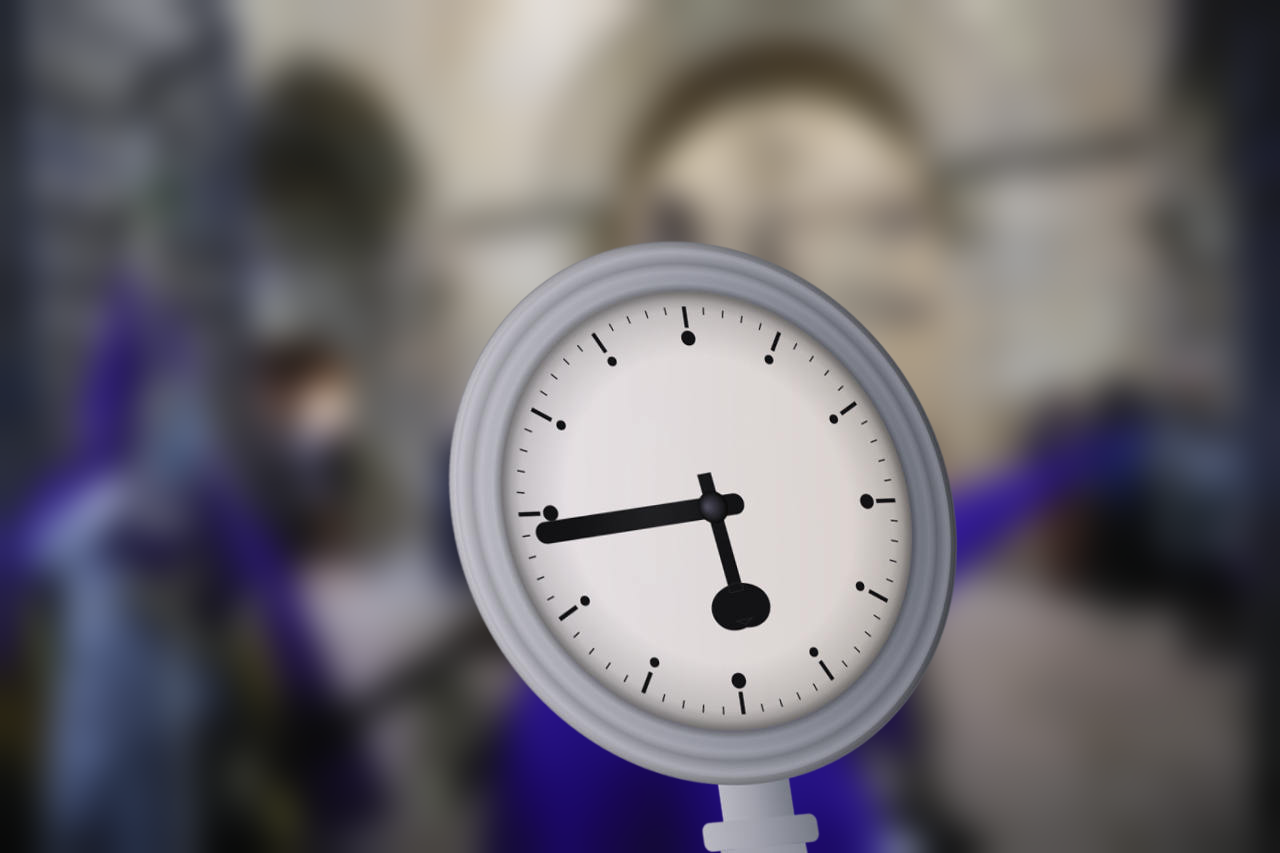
5:44
